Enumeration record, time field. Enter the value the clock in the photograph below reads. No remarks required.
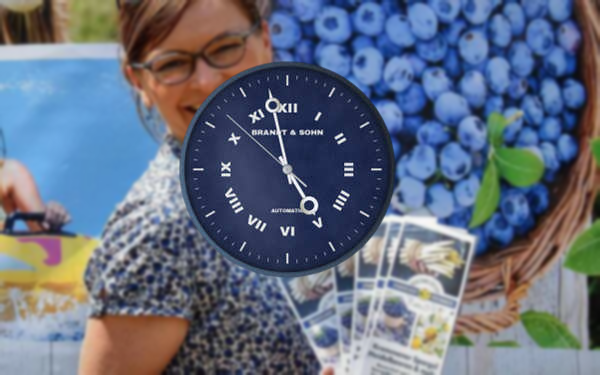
4:57:52
